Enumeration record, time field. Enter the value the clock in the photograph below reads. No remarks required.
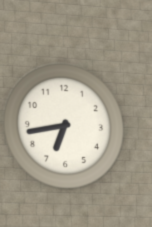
6:43
